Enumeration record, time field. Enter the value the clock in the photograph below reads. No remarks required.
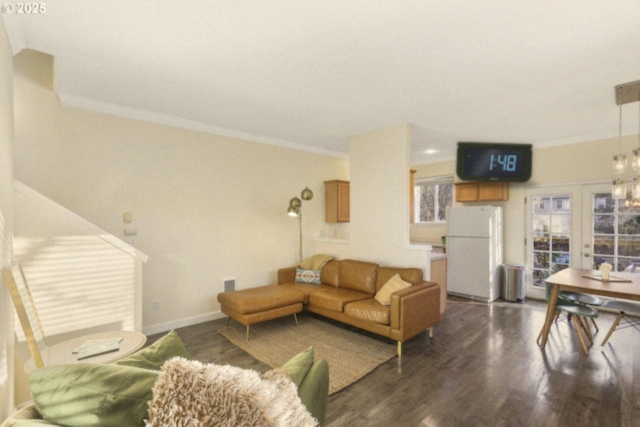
1:48
